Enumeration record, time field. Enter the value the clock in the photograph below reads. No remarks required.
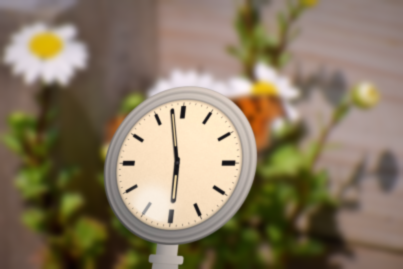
5:58
